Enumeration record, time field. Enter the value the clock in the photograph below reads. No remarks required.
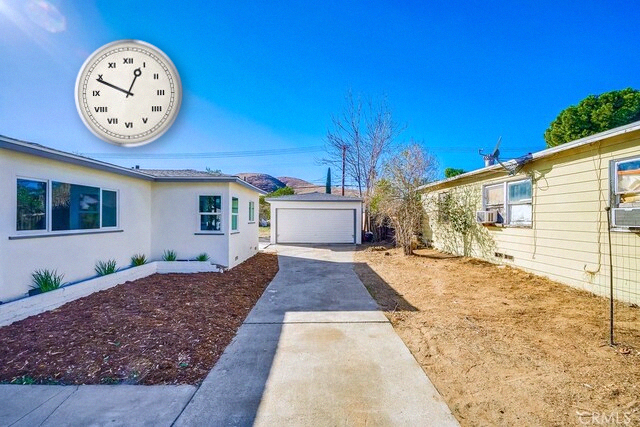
12:49
